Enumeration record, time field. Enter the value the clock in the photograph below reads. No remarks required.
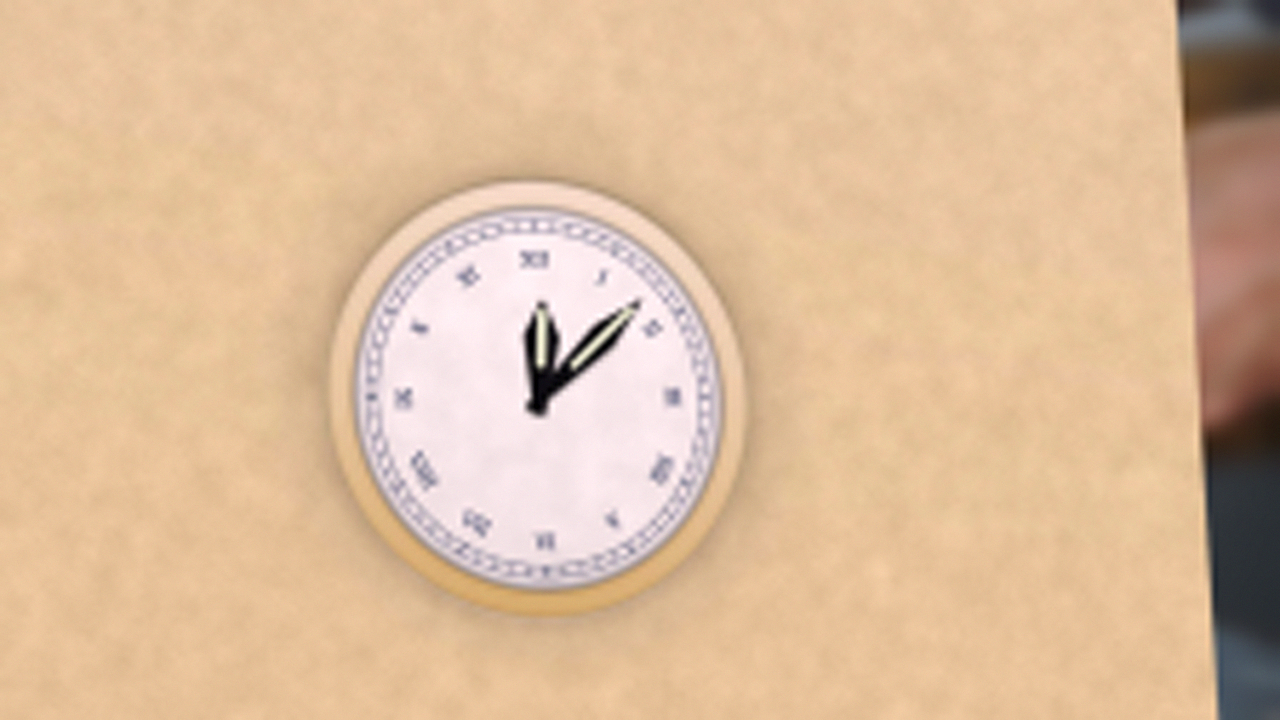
12:08
